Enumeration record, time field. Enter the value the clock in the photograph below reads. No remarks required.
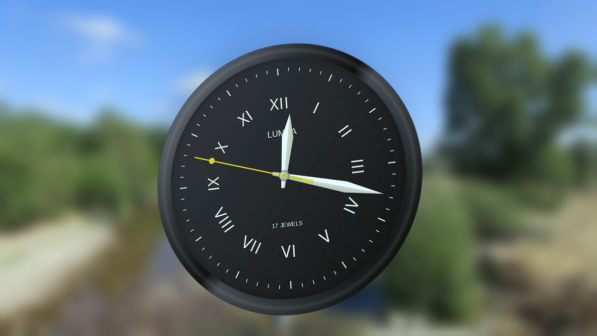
12:17:48
